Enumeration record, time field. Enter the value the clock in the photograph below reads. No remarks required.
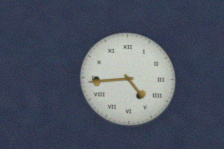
4:44
